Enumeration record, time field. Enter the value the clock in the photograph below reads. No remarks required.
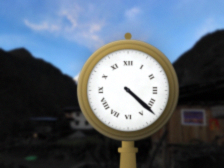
4:22
